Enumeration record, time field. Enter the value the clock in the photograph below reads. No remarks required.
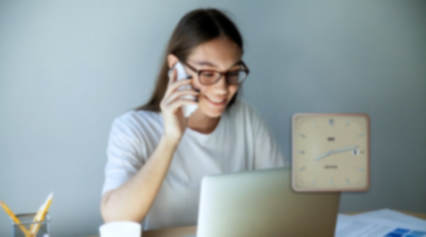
8:13
